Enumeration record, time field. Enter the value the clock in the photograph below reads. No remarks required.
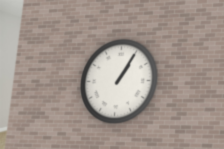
1:05
